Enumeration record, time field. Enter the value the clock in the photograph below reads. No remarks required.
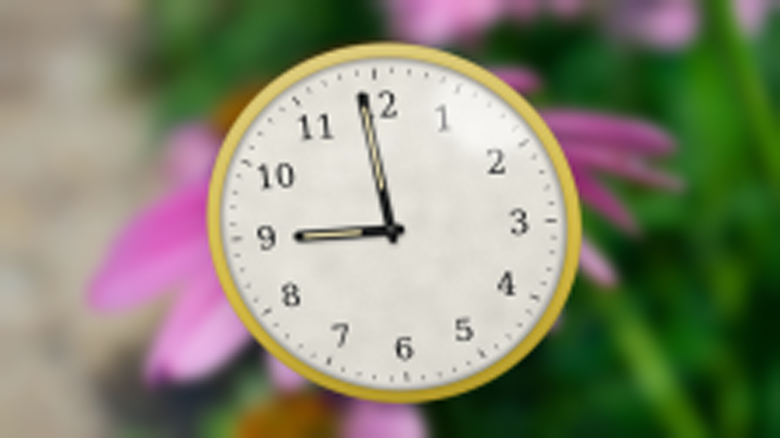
8:59
